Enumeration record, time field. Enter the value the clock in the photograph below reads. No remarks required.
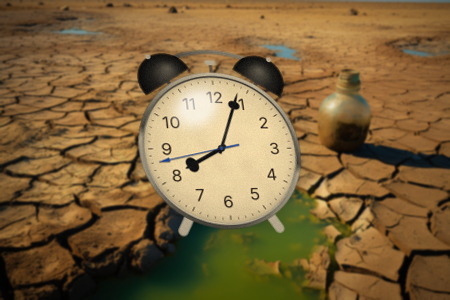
8:03:43
